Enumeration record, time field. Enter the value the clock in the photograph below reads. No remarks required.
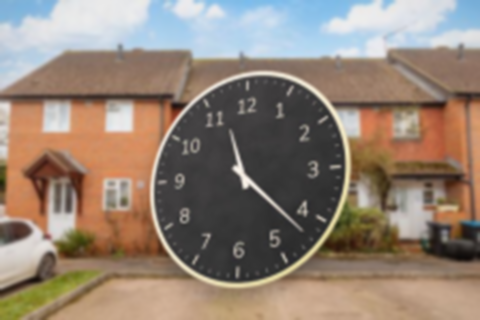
11:22
